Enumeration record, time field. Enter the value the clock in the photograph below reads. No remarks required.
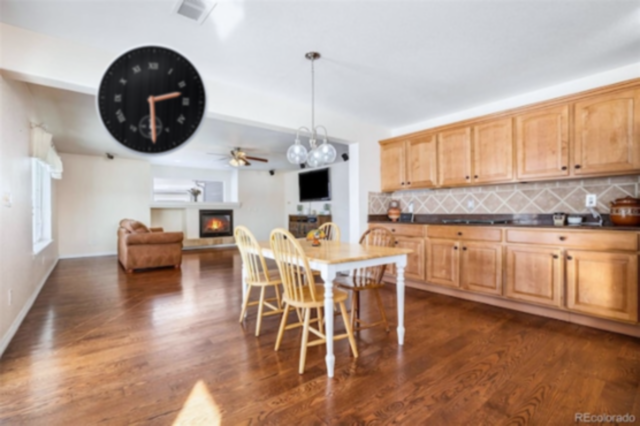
2:29
